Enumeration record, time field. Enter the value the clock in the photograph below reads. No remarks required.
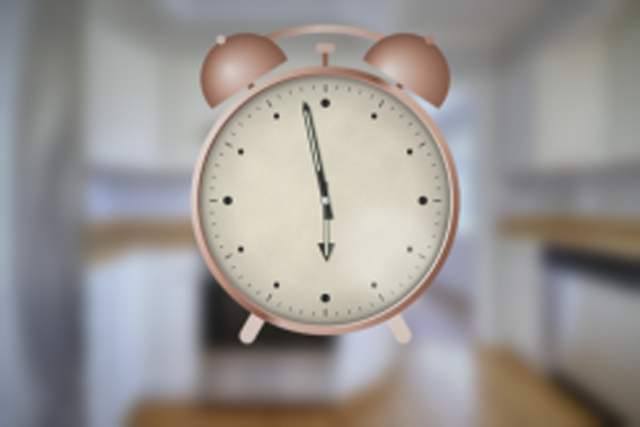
5:58
